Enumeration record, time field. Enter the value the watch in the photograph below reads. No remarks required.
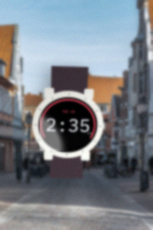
2:35
